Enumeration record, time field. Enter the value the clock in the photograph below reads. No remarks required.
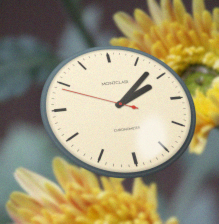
2:07:49
